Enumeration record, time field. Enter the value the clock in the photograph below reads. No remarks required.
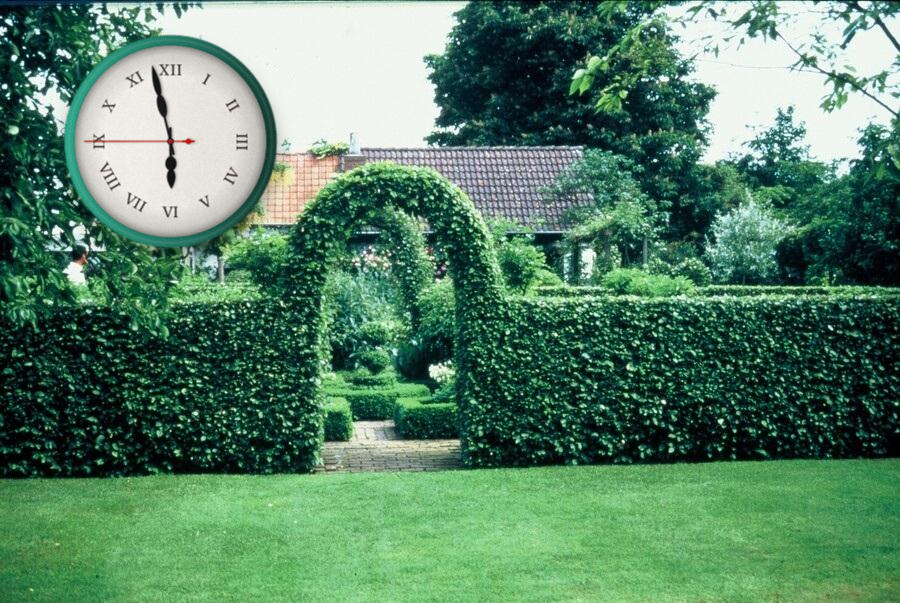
5:57:45
